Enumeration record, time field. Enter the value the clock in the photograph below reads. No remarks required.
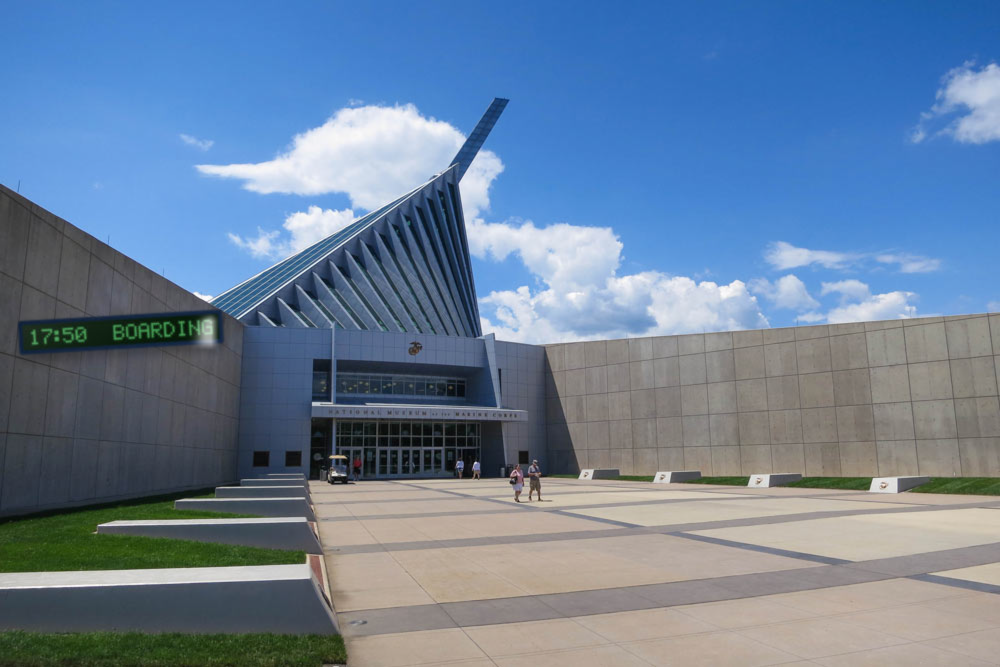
17:50
